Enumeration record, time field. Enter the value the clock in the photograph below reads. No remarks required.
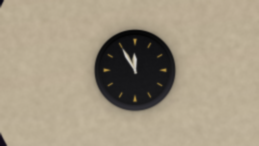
11:55
